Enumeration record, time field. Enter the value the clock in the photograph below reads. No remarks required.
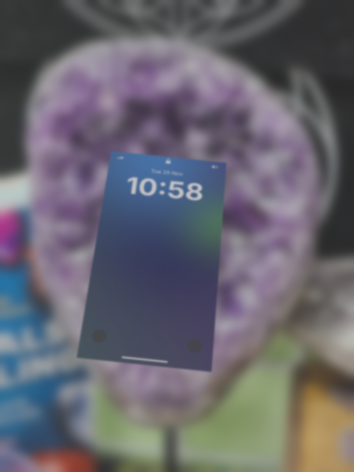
10:58
